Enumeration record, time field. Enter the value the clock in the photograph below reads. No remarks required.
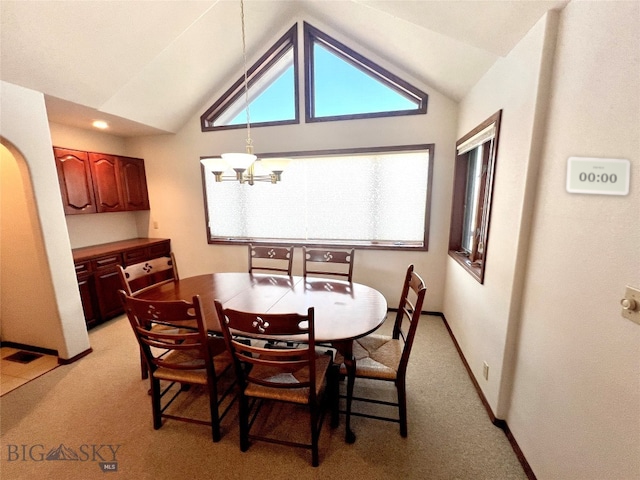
0:00
